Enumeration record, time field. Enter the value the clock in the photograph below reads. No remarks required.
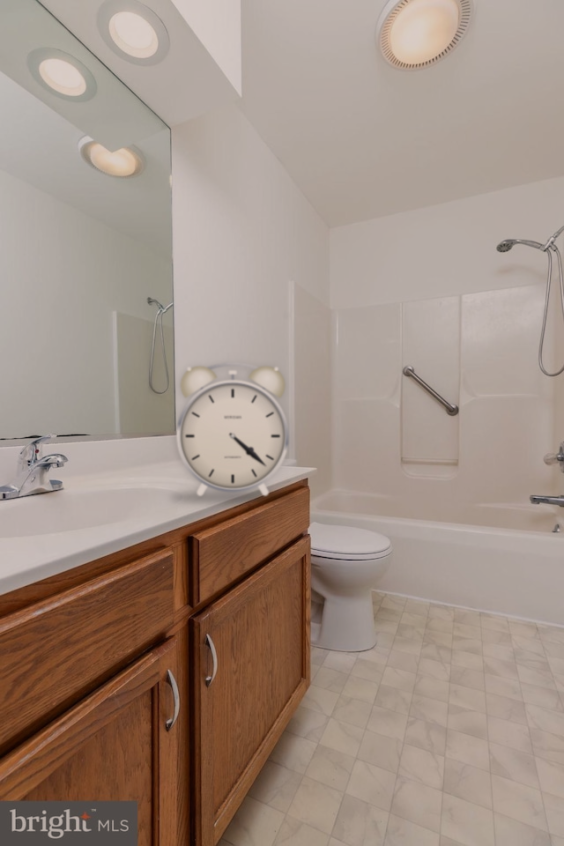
4:22
